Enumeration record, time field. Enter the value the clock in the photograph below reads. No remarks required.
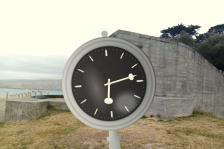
6:13
